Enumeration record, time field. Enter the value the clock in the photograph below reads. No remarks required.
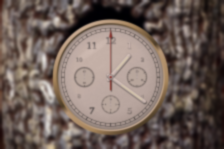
1:21
